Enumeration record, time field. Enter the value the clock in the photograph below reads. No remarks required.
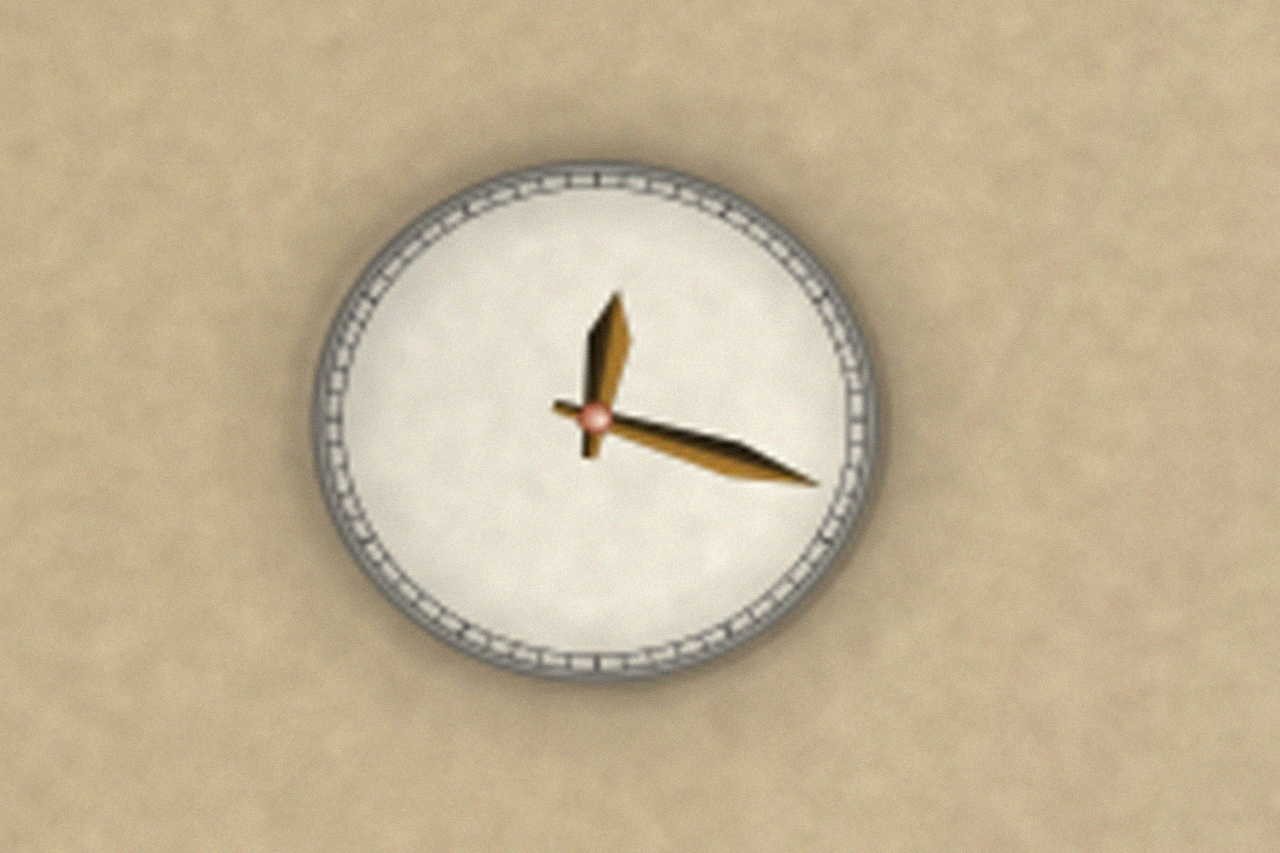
12:18
